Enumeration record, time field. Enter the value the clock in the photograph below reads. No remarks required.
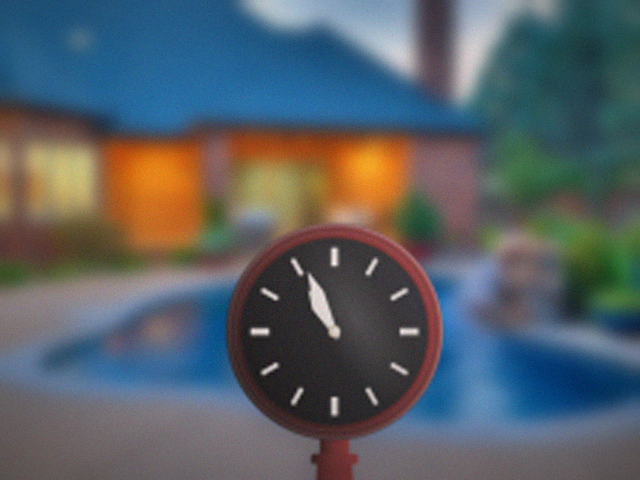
10:56
